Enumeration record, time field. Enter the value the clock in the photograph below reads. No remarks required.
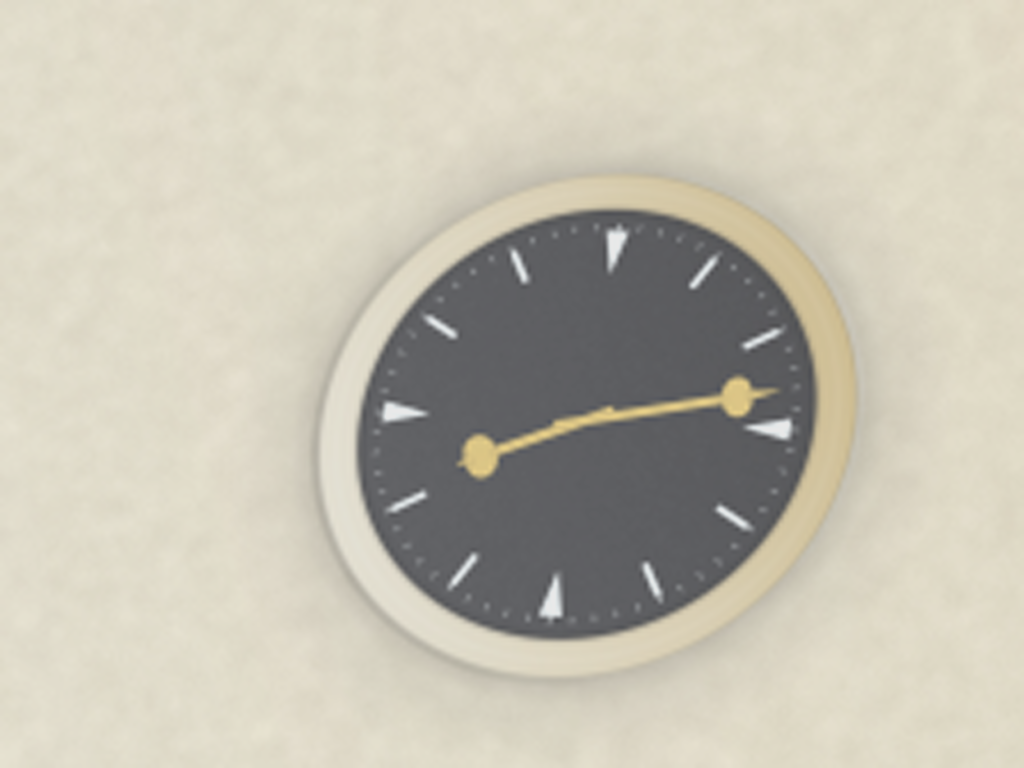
8:13
